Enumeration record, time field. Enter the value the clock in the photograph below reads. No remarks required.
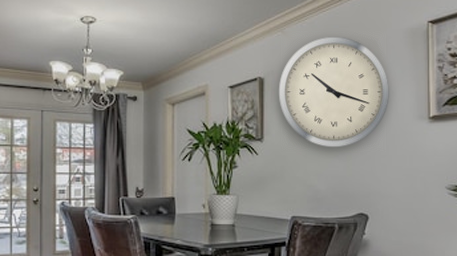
10:18
